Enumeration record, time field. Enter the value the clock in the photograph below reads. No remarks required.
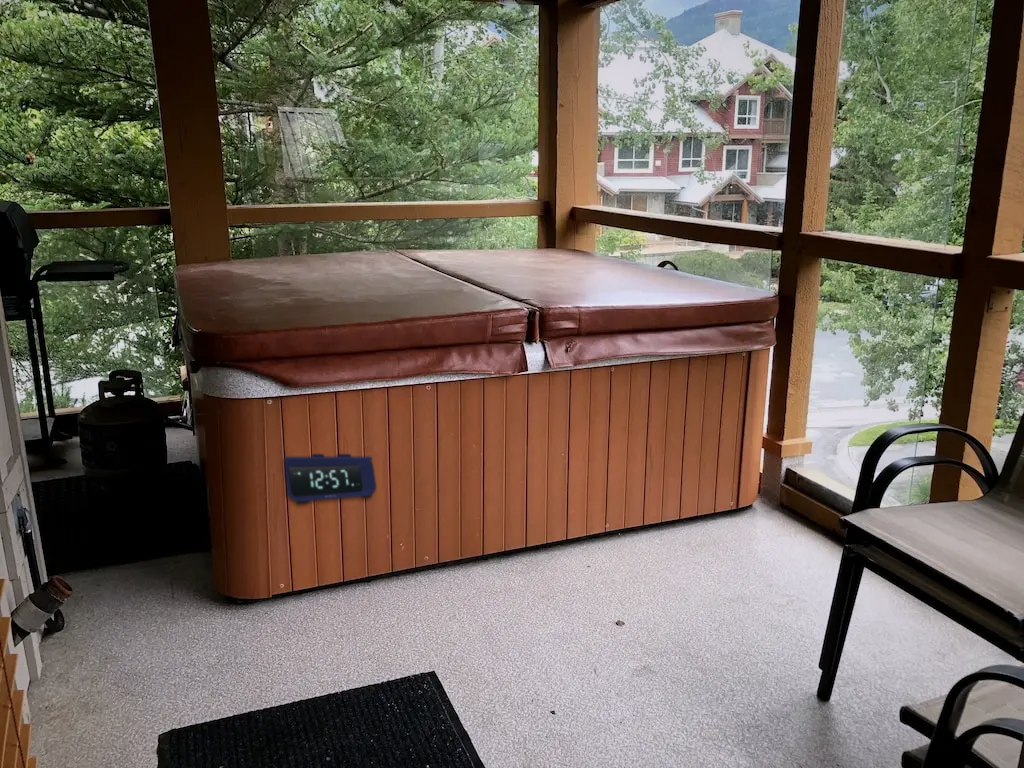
12:57
